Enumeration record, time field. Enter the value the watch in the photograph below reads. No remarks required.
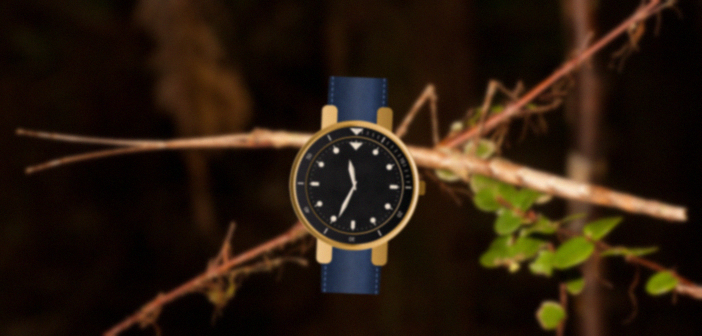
11:34
